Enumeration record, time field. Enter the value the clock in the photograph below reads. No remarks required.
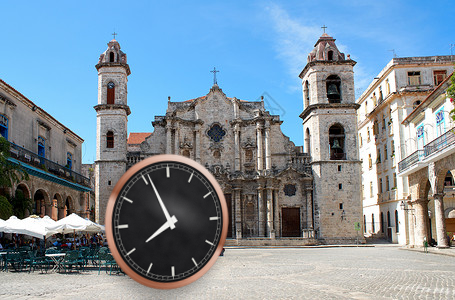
7:56
